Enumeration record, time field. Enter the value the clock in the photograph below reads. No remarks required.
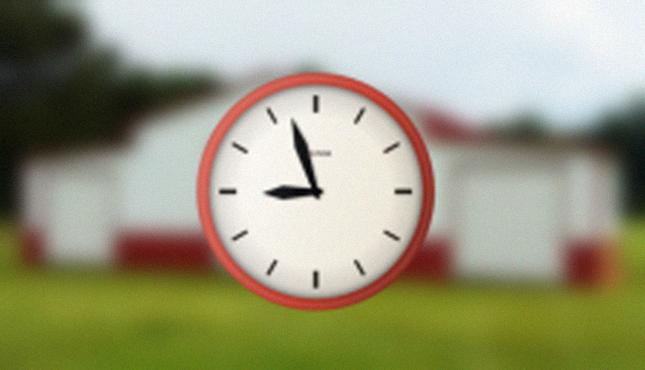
8:57
